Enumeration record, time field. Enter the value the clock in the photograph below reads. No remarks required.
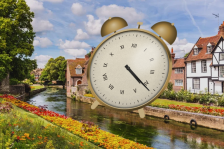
4:21
